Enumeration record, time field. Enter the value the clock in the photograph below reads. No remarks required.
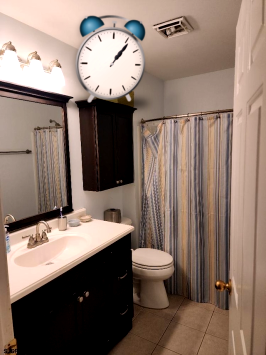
1:06
